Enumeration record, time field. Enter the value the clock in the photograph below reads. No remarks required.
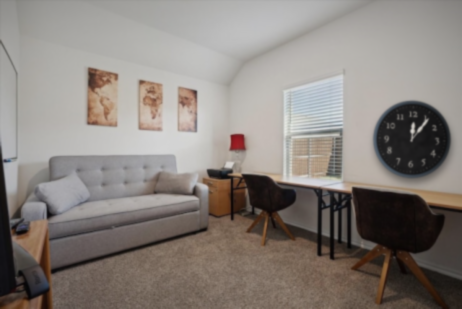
12:06
